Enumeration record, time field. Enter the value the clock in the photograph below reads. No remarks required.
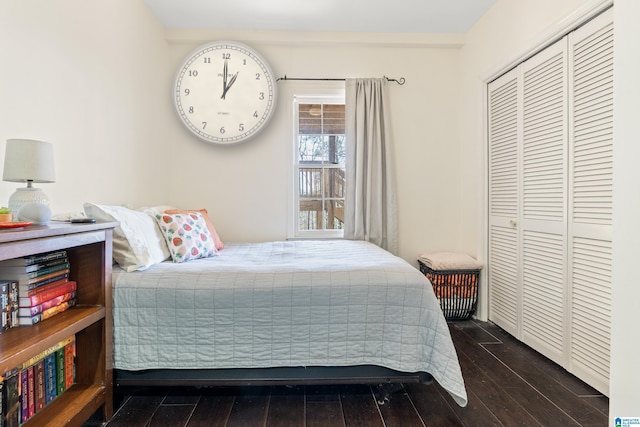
1:00
